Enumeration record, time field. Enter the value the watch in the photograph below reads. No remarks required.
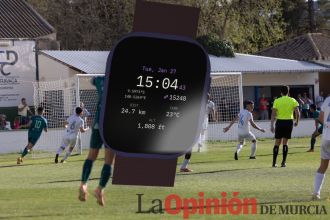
15:04
